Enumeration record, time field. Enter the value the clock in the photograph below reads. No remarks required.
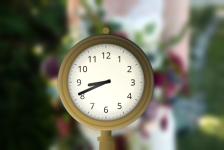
8:41
